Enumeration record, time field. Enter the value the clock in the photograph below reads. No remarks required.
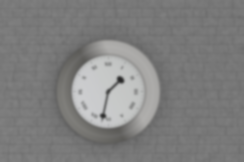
1:32
